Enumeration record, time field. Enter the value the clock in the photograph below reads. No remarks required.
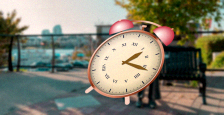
1:16
